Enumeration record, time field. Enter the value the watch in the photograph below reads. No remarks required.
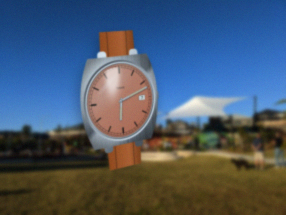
6:12
